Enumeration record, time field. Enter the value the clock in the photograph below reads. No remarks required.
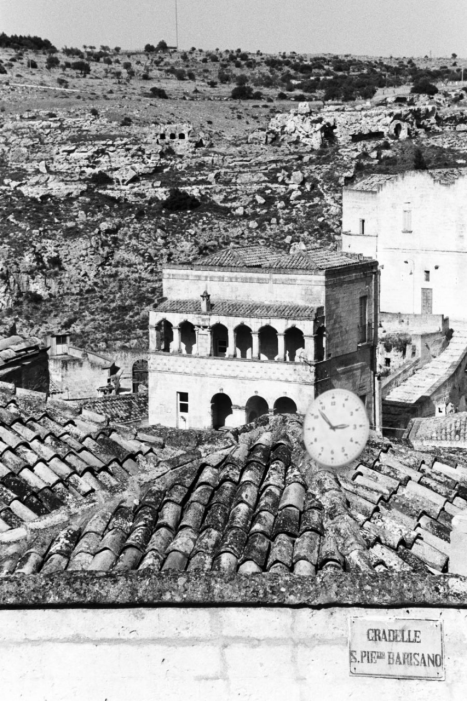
2:53
